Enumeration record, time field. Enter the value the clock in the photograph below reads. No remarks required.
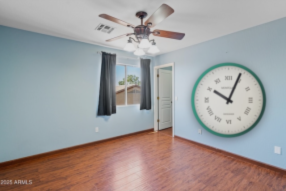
10:04
